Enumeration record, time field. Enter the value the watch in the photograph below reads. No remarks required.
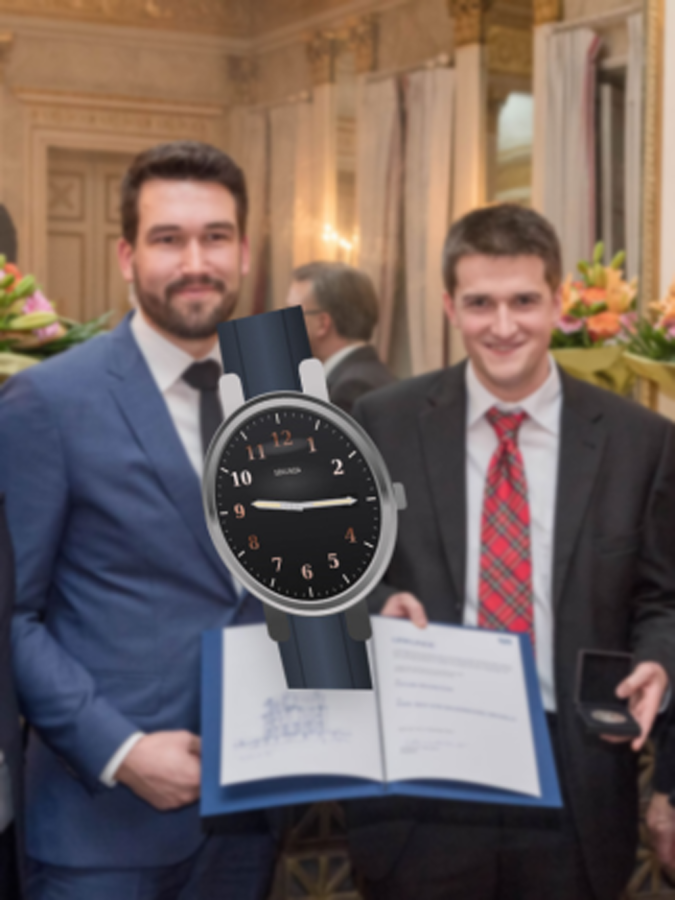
9:15
